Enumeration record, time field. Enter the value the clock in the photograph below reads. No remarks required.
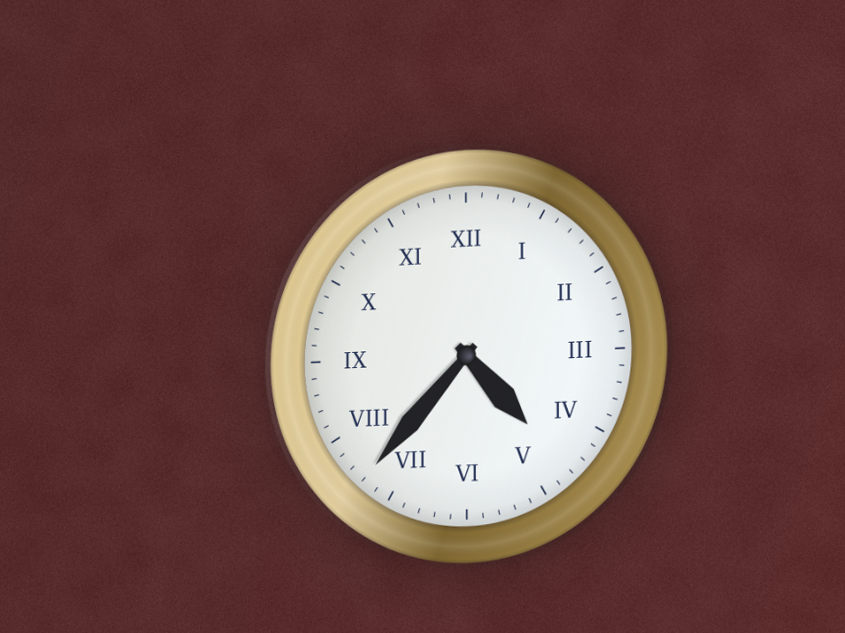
4:37
